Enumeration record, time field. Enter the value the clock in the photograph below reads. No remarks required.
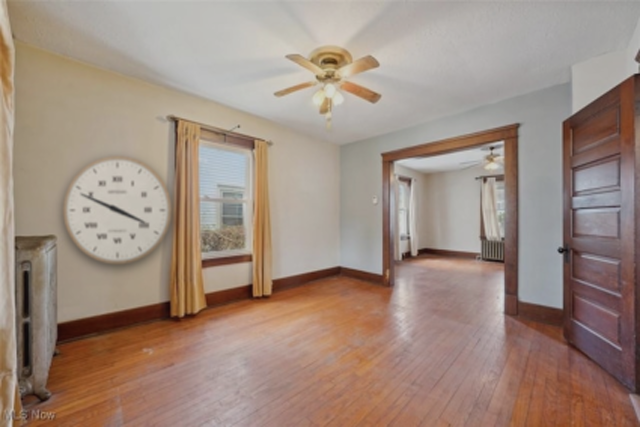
3:49
